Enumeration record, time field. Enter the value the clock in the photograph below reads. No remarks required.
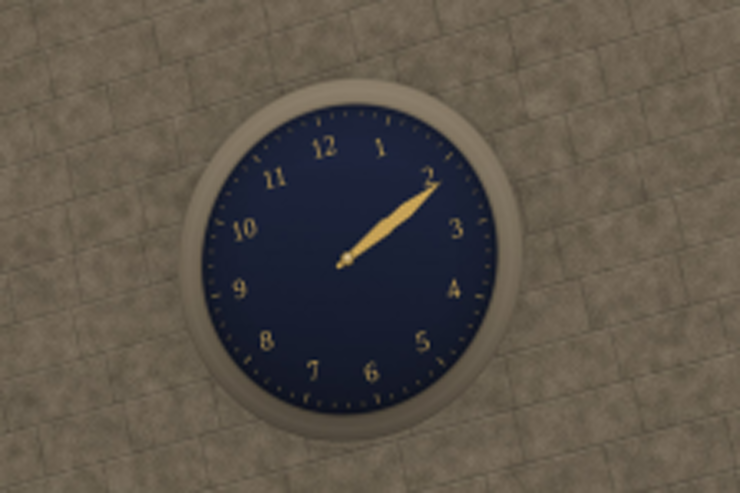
2:11
